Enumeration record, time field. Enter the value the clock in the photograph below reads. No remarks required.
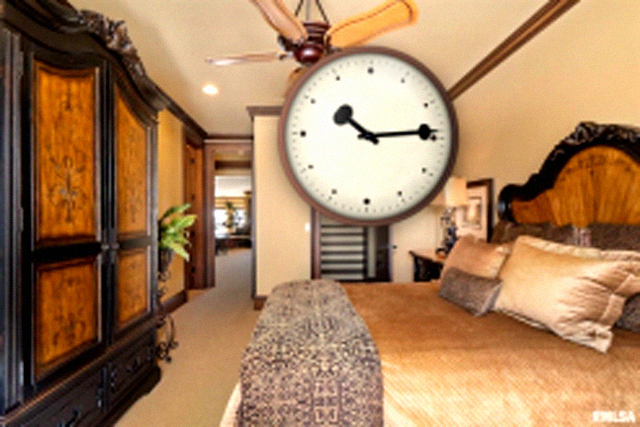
10:14
